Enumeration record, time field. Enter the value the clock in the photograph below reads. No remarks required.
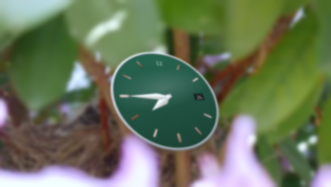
7:45
